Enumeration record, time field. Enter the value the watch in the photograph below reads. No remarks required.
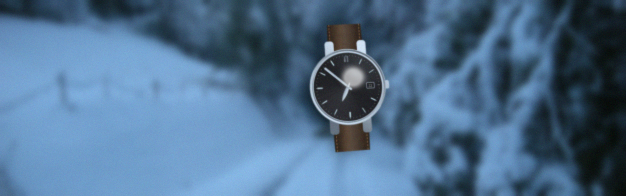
6:52
